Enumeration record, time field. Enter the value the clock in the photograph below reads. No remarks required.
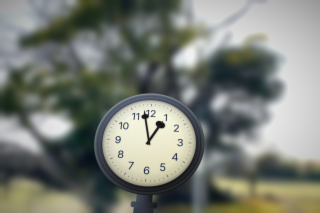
12:58
